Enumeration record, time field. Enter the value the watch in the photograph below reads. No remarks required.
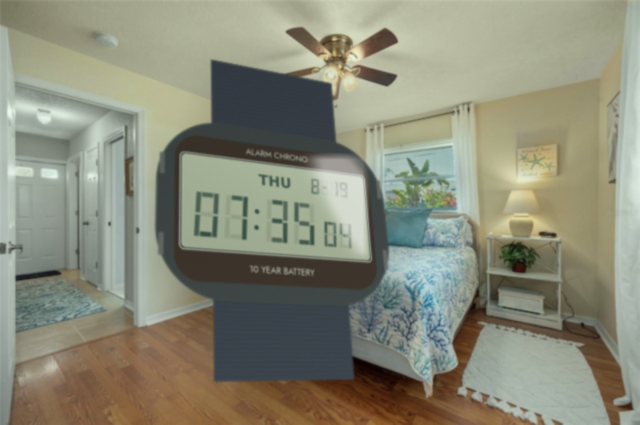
7:35:04
